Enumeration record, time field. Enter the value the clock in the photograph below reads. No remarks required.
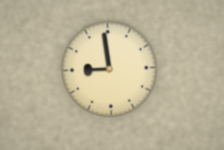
8:59
